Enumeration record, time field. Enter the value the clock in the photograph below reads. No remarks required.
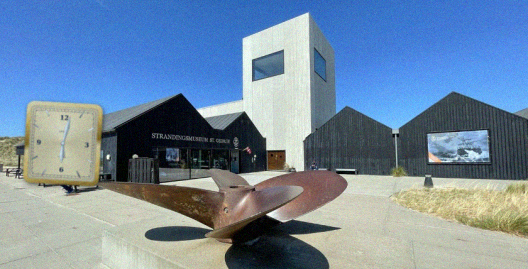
6:02
